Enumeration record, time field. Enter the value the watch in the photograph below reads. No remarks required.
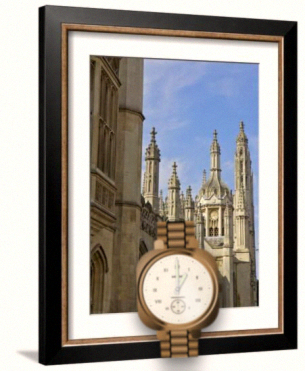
1:00
